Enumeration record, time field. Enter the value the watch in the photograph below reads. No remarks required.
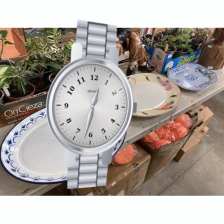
12:32
